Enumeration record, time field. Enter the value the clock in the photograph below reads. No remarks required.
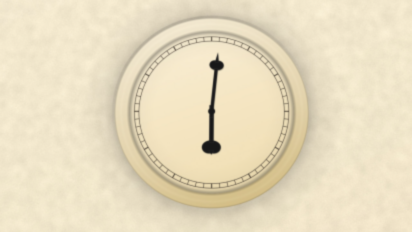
6:01
